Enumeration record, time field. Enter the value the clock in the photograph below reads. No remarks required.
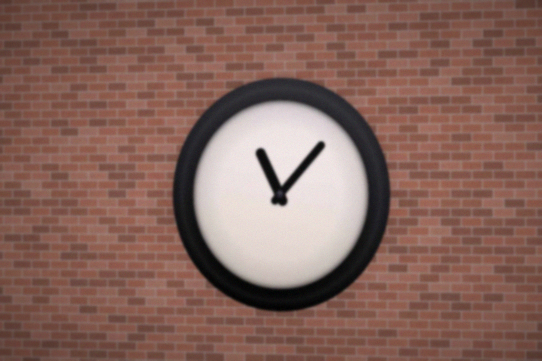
11:07
